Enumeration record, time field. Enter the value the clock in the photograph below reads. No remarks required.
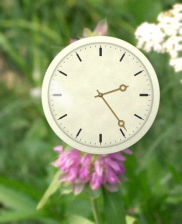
2:24
